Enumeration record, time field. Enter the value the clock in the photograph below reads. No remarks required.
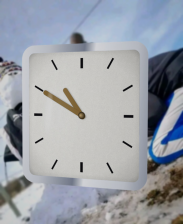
10:50
